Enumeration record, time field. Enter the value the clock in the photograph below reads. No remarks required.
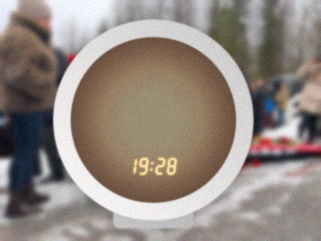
19:28
